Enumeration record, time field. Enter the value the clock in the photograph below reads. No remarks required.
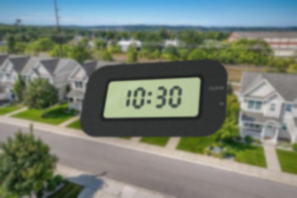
10:30
